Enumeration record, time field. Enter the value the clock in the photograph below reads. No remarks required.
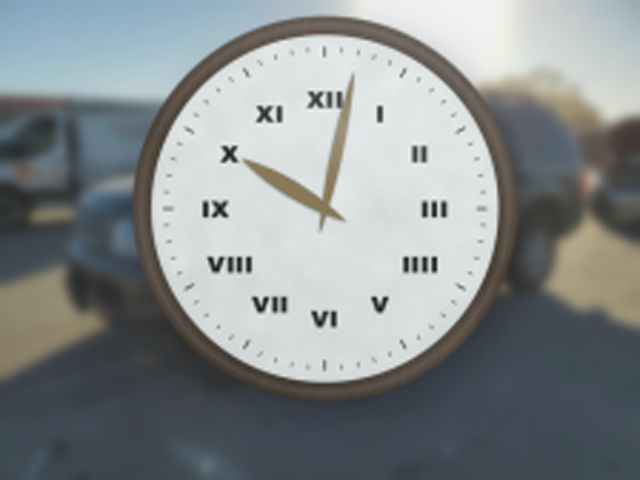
10:02
